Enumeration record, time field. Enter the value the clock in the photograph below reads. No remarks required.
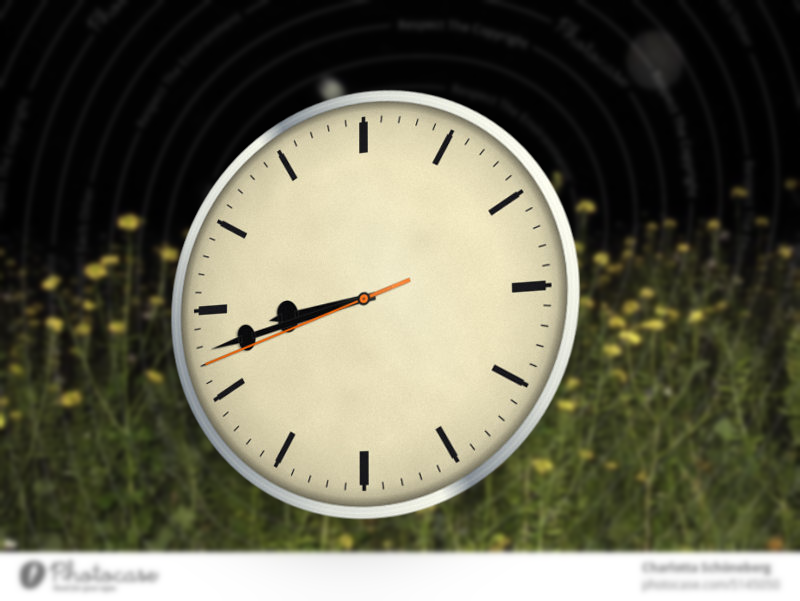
8:42:42
